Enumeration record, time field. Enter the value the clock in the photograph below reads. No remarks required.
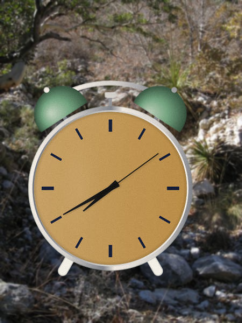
7:40:09
